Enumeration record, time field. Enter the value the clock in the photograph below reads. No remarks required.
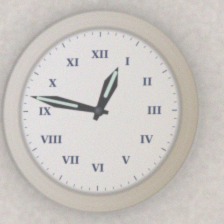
12:47
